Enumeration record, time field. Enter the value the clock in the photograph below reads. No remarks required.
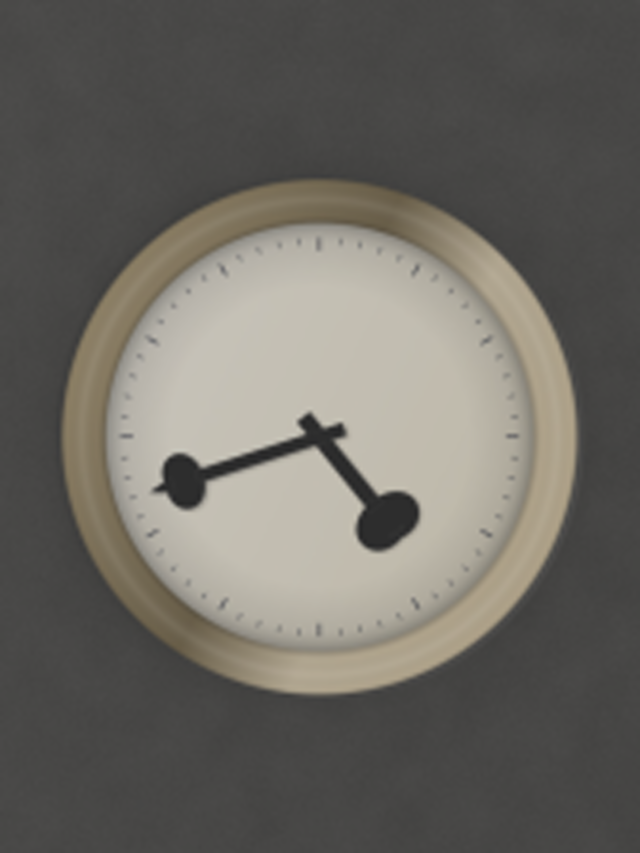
4:42
